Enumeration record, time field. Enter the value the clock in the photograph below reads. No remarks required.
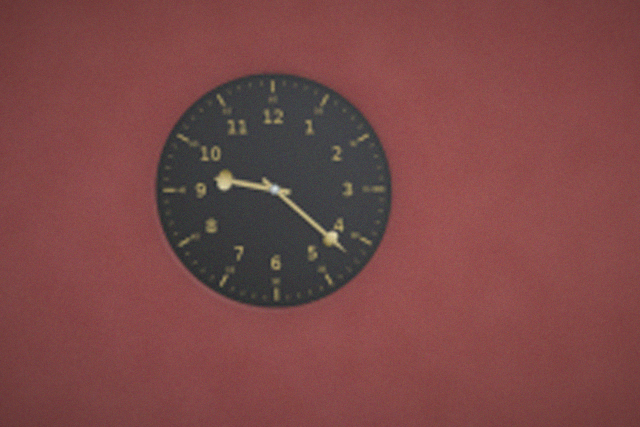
9:22
